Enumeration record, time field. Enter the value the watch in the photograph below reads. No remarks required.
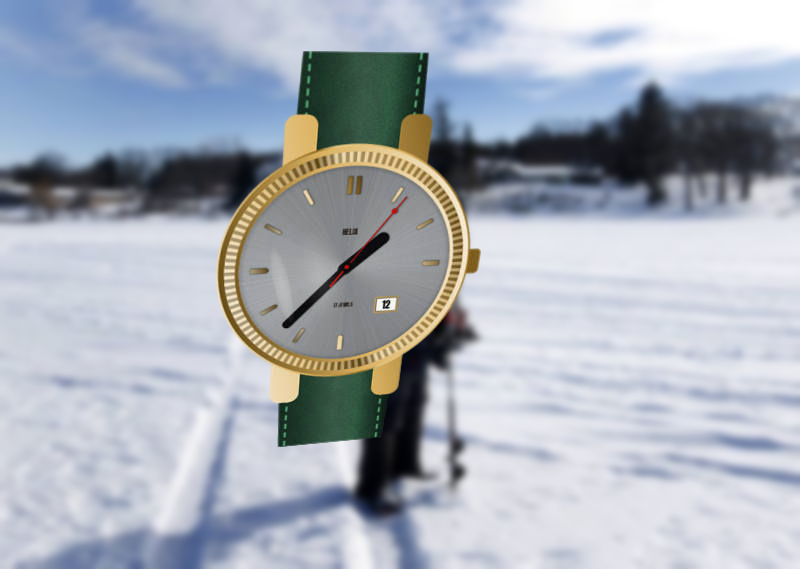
1:37:06
